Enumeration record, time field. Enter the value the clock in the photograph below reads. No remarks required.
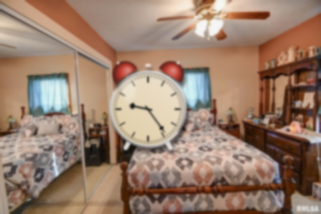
9:24
